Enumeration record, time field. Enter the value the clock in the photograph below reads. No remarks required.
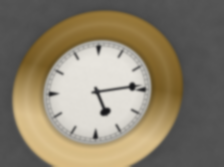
5:14
